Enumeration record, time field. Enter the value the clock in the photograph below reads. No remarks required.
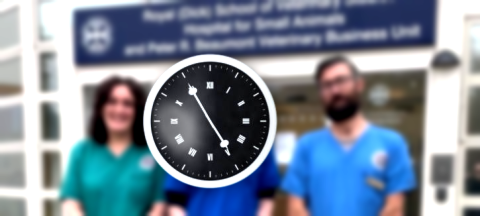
4:55
